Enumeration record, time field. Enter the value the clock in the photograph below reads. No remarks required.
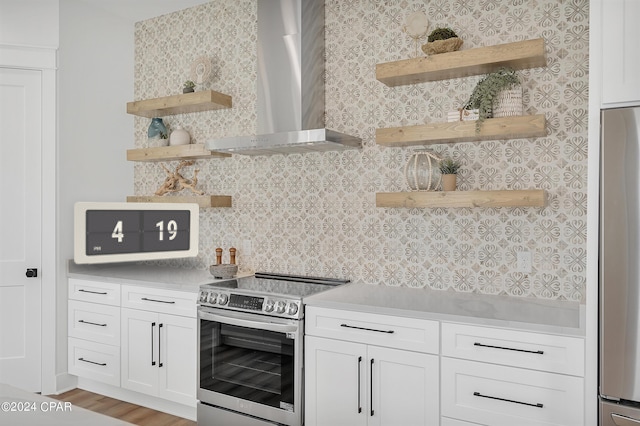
4:19
